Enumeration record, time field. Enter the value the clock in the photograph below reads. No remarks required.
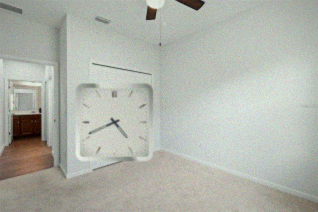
4:41
